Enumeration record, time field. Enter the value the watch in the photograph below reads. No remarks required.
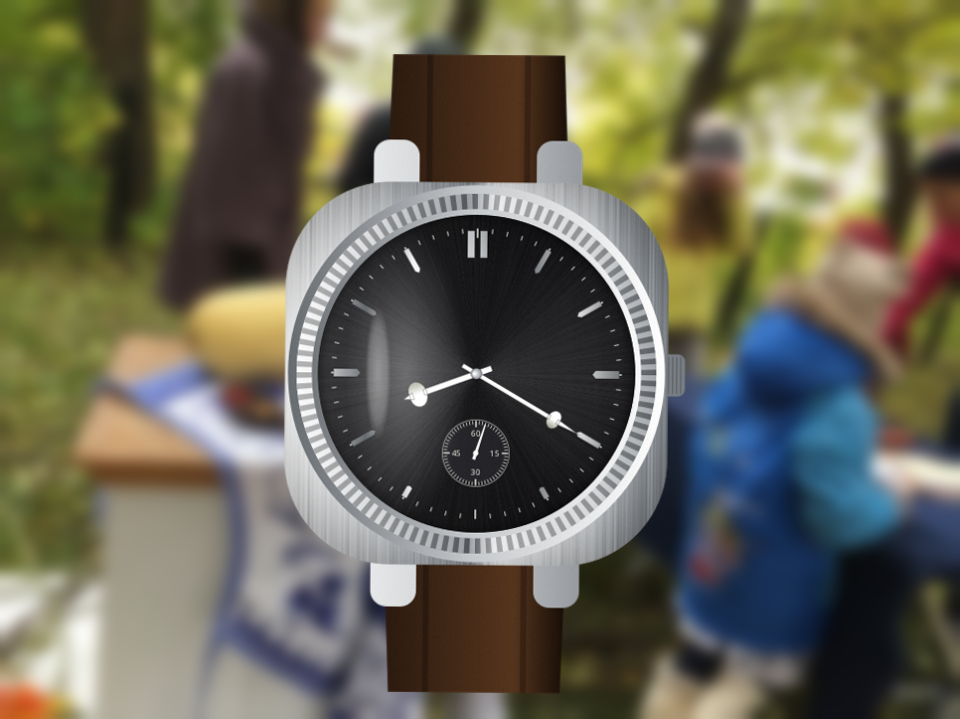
8:20:03
